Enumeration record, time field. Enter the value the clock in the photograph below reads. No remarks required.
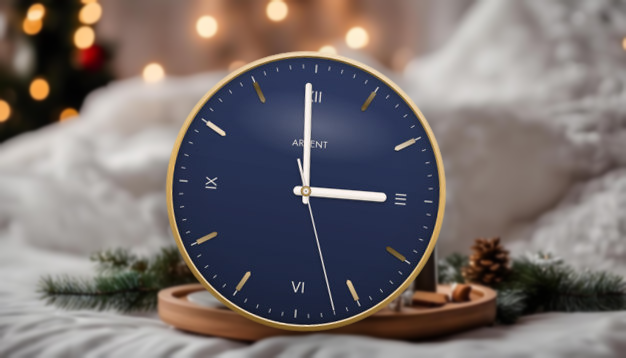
2:59:27
